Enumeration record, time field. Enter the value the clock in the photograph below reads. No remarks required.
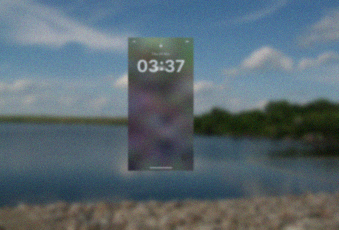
3:37
